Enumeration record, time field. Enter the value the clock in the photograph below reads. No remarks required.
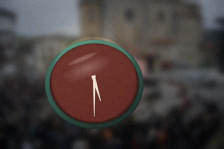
5:30
